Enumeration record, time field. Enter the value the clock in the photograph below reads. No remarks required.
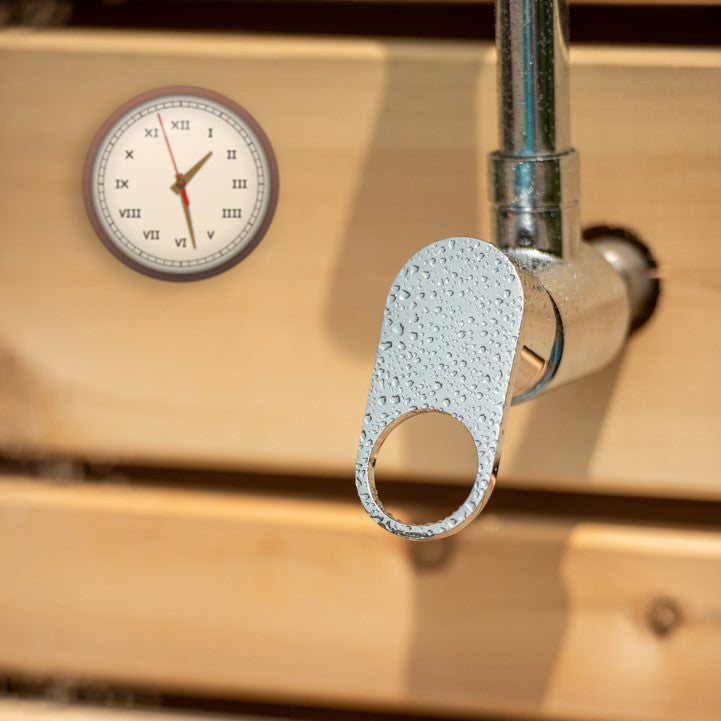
1:27:57
